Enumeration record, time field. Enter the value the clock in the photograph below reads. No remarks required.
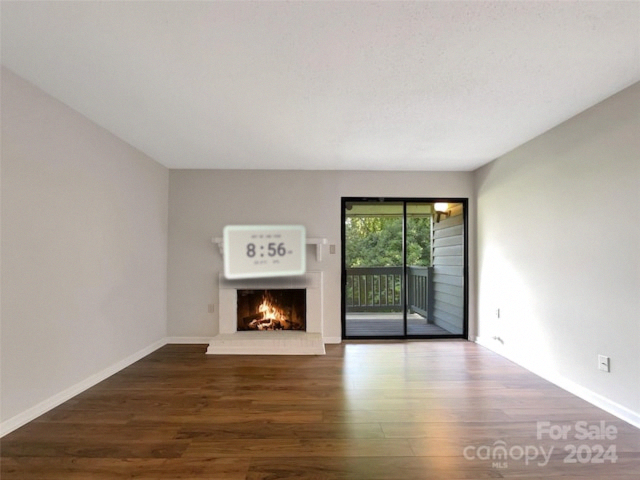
8:56
